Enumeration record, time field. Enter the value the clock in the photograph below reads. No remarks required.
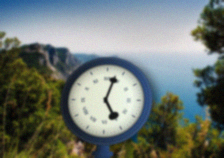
5:03
